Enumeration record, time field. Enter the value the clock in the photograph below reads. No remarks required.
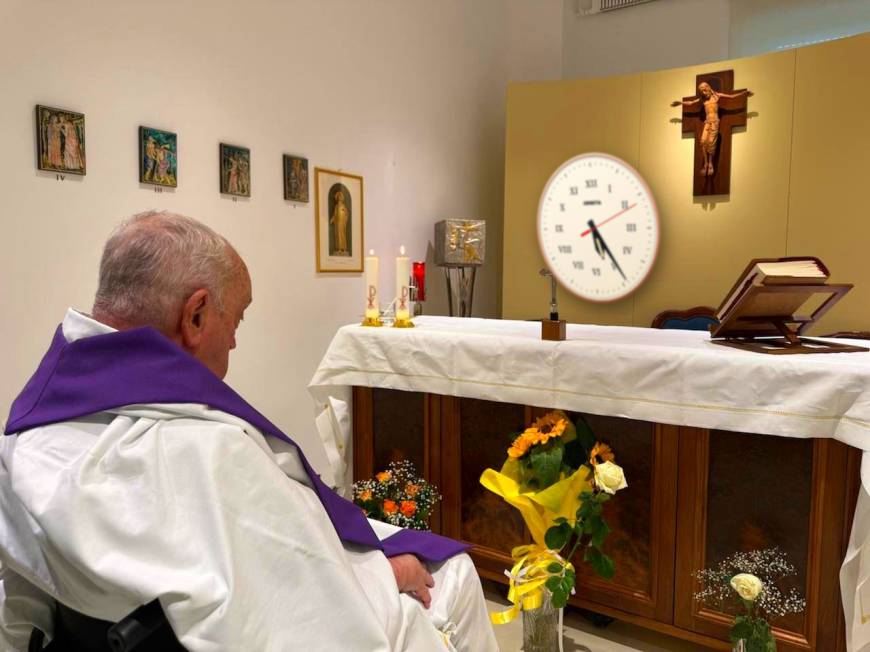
5:24:11
